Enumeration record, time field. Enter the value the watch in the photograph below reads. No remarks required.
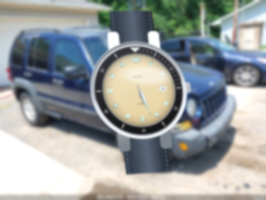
5:27
